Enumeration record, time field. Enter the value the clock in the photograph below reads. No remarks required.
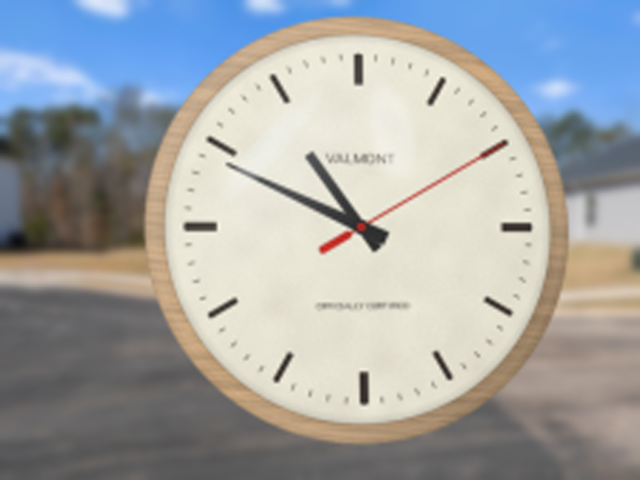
10:49:10
